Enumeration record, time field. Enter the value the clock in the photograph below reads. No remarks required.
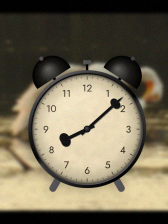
8:08
